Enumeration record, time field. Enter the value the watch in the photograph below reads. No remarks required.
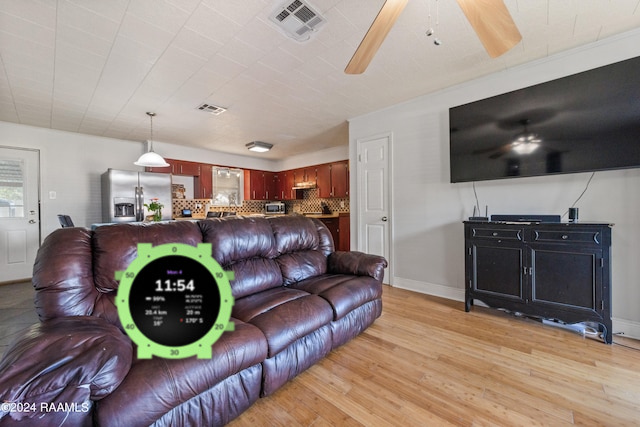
11:54
